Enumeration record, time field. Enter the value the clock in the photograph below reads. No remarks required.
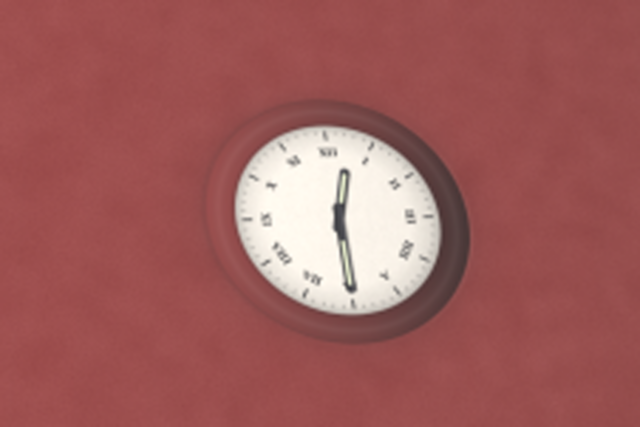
12:30
